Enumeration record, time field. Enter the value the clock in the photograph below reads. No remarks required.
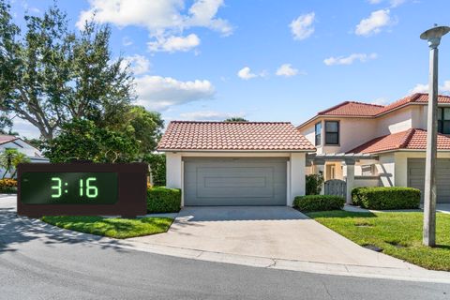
3:16
